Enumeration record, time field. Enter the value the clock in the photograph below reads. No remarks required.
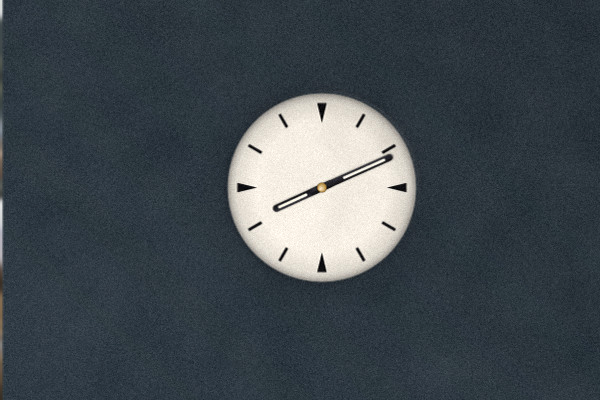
8:11
